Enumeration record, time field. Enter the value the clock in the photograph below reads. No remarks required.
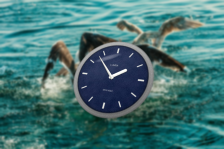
1:53
